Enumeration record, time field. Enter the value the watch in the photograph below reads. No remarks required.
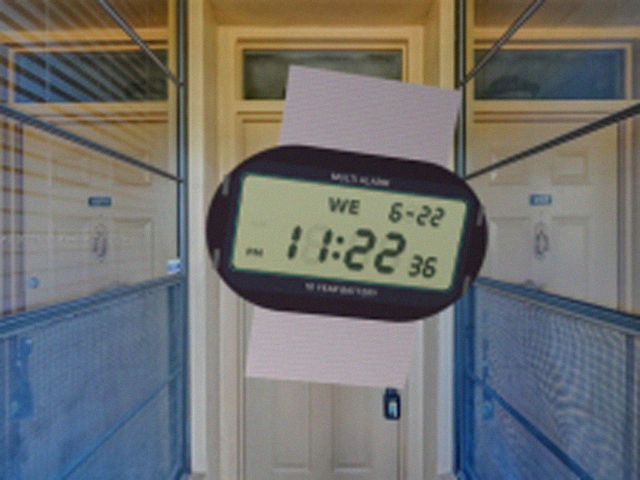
11:22:36
